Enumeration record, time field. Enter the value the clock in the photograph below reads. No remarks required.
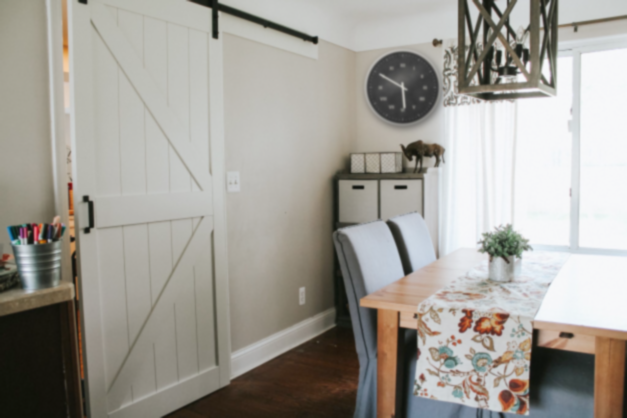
5:50
